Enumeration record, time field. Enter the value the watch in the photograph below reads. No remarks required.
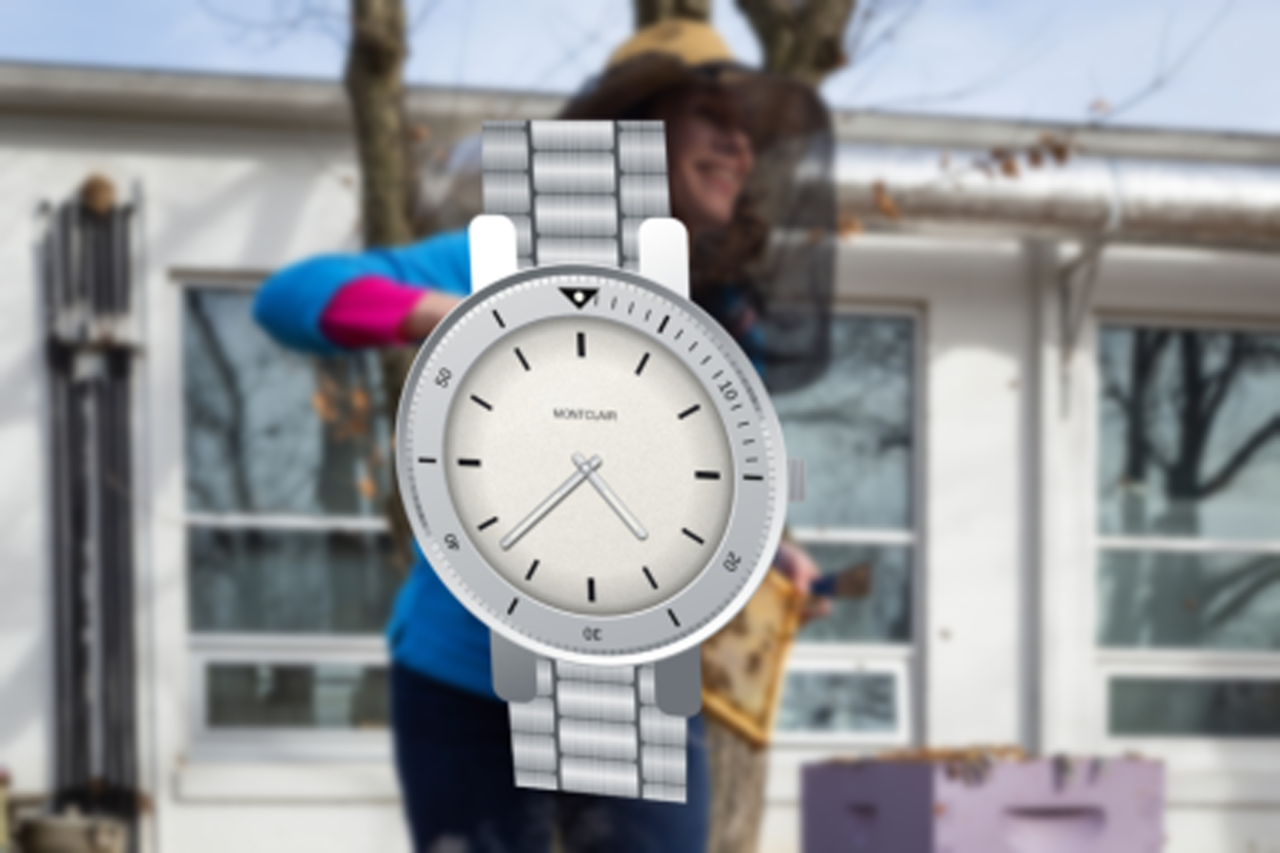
4:38
